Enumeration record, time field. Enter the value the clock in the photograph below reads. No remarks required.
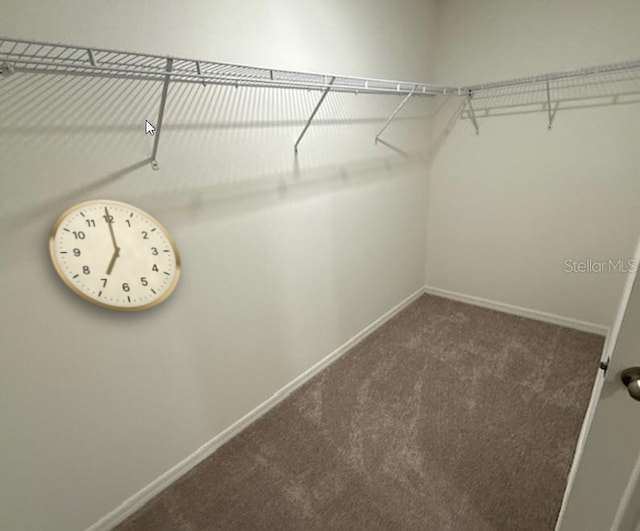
7:00
